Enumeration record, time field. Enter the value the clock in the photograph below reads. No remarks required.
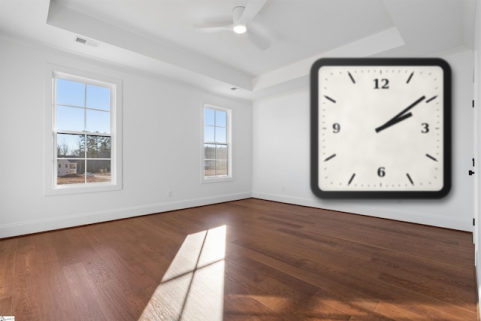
2:09
